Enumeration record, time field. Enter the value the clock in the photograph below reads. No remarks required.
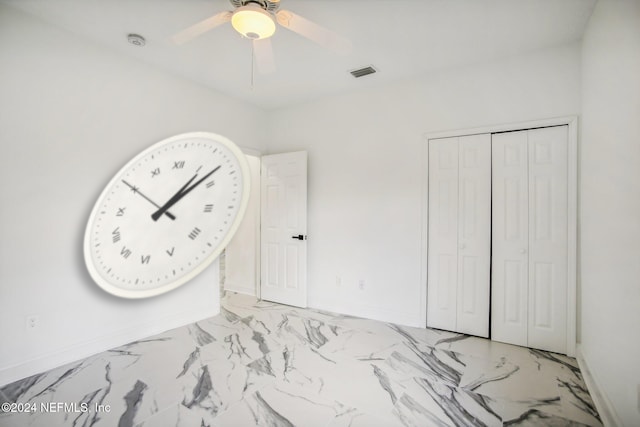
1:07:50
